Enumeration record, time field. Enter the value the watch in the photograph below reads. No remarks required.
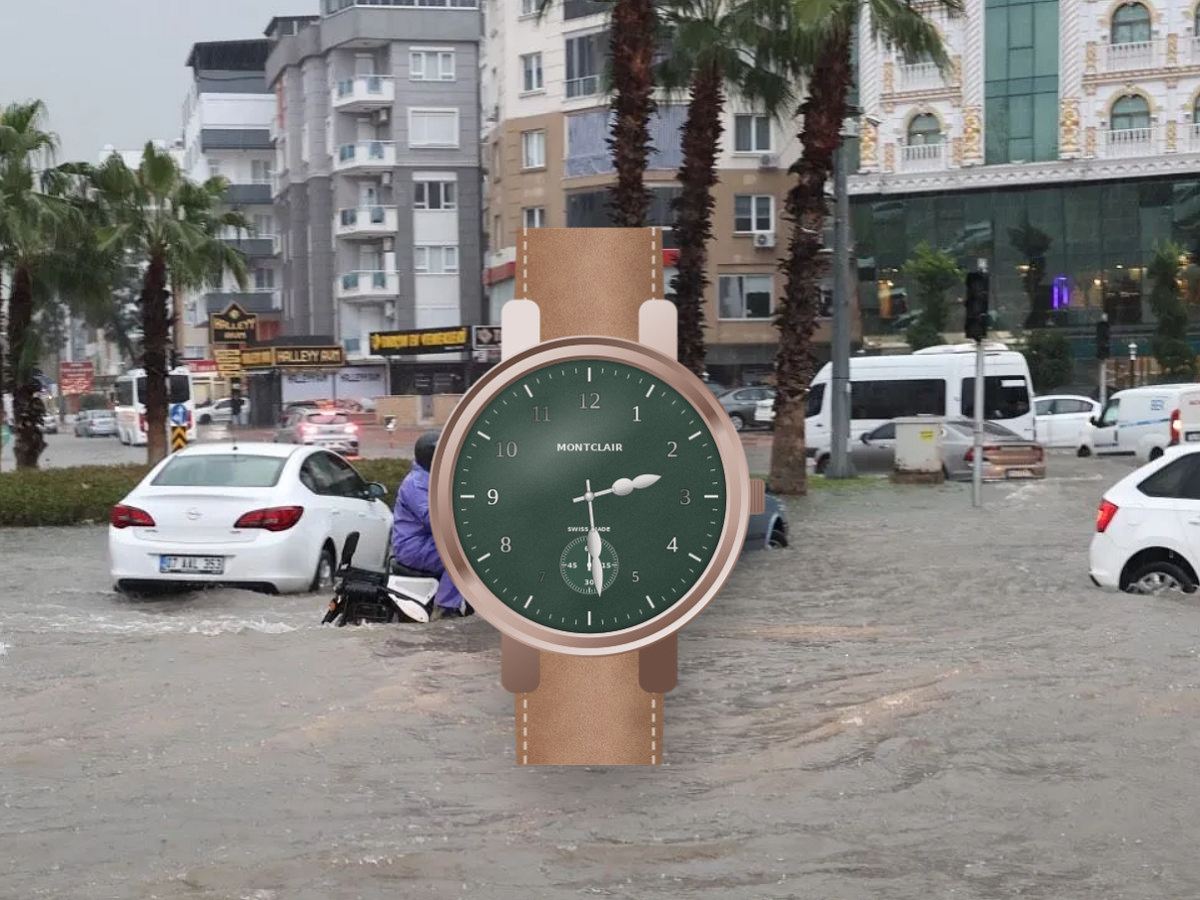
2:29
